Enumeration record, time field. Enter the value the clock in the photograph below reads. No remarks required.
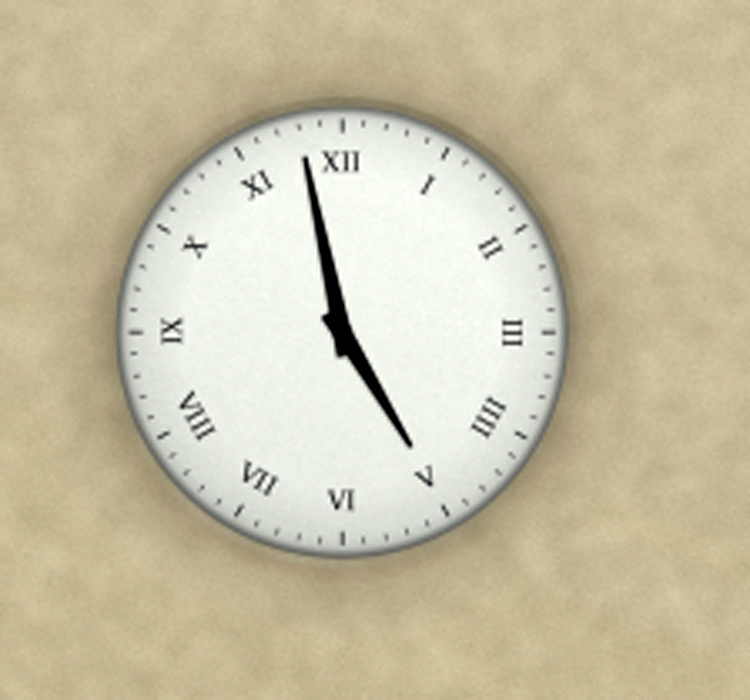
4:58
